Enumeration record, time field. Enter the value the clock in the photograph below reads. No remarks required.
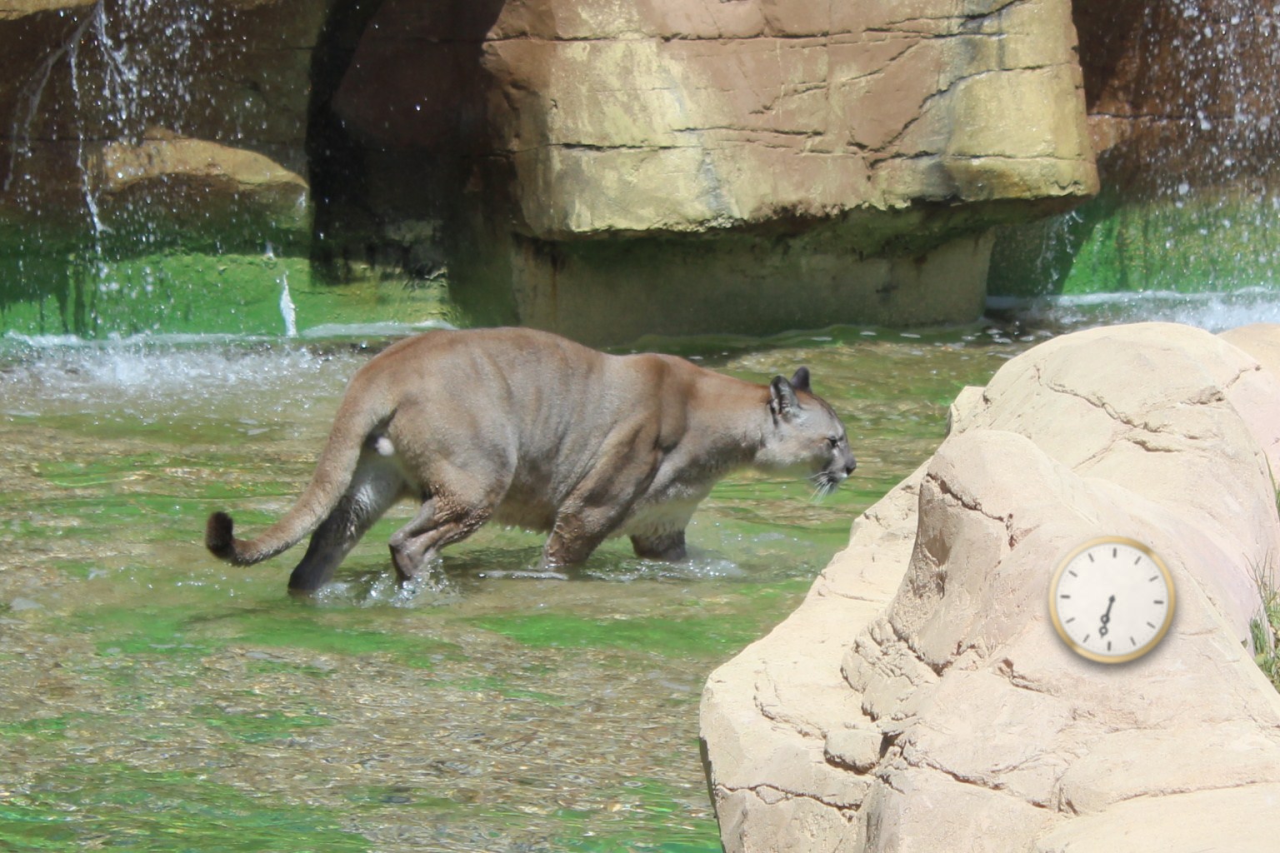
6:32
